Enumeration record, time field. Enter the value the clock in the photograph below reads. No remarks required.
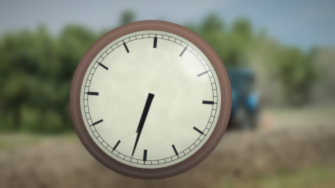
6:32
